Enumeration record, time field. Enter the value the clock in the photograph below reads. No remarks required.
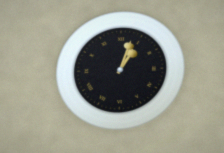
1:03
